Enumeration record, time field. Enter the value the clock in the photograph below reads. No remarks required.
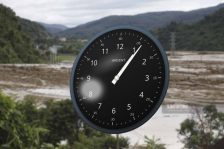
1:06
